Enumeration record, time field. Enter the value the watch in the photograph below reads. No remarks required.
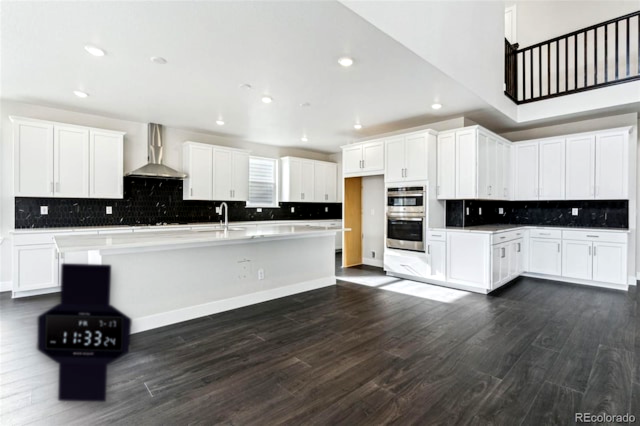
11:33
